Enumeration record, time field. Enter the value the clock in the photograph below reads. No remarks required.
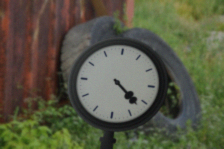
4:22
